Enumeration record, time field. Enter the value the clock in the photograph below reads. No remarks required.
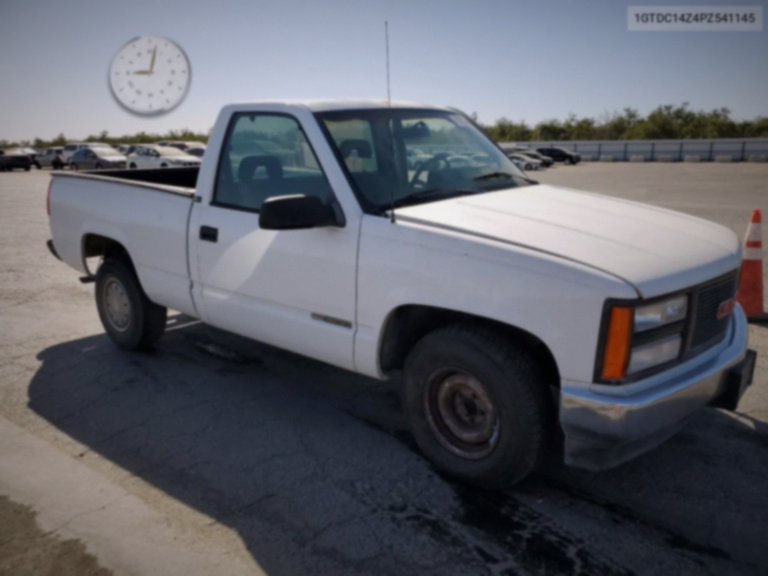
9:02
